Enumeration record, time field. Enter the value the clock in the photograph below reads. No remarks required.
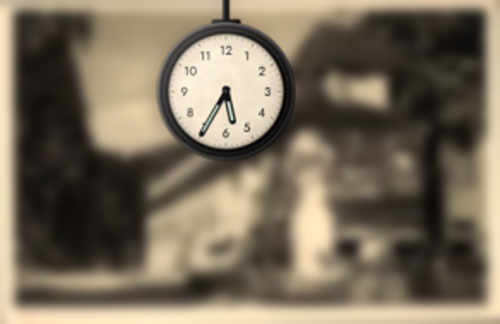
5:35
